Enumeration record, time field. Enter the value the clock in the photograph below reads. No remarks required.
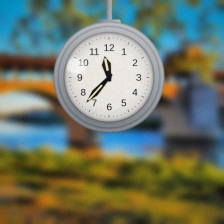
11:37
